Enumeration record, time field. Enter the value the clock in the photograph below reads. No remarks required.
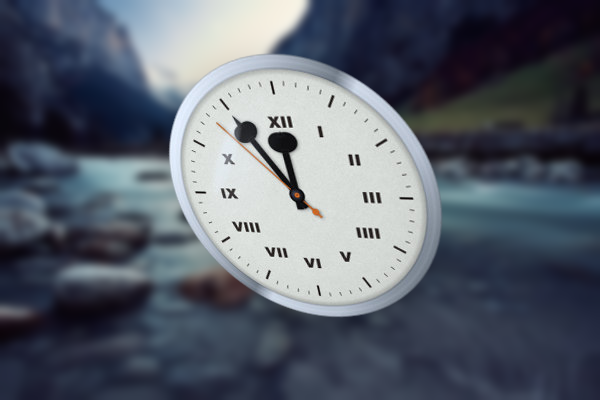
11:54:53
